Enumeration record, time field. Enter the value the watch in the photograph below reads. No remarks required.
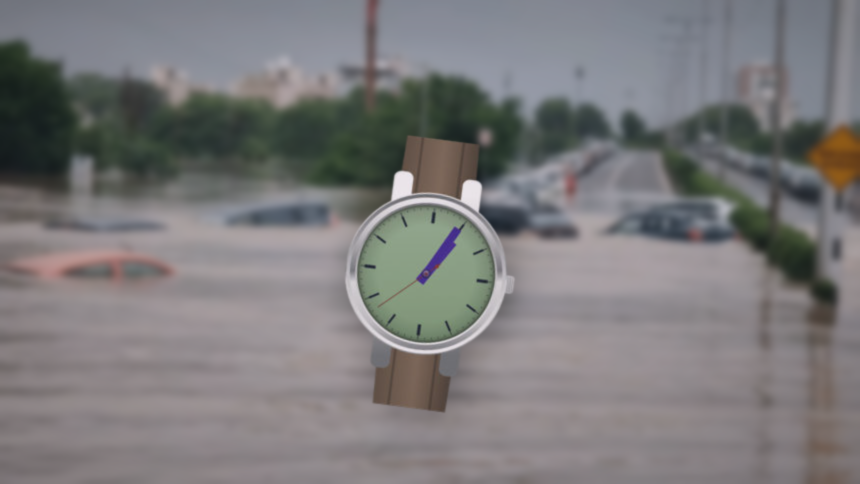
1:04:38
